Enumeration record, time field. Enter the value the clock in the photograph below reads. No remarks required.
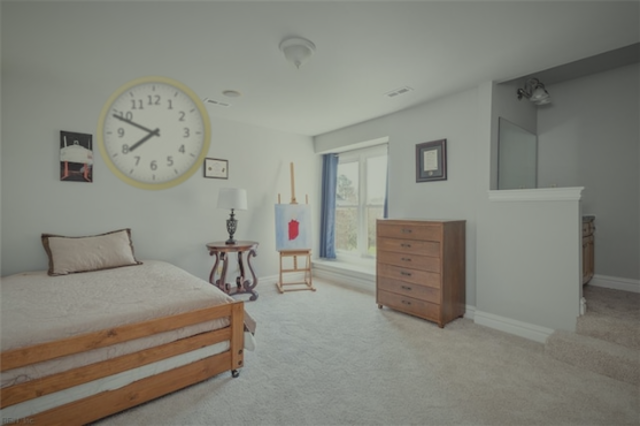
7:49
